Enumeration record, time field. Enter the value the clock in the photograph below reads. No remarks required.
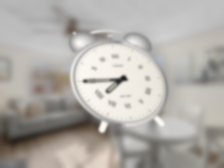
7:45
